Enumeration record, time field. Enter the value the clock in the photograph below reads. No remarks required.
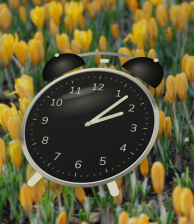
2:07
